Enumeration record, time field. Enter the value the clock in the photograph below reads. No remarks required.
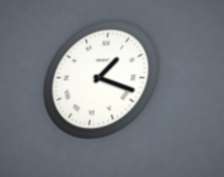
1:18
